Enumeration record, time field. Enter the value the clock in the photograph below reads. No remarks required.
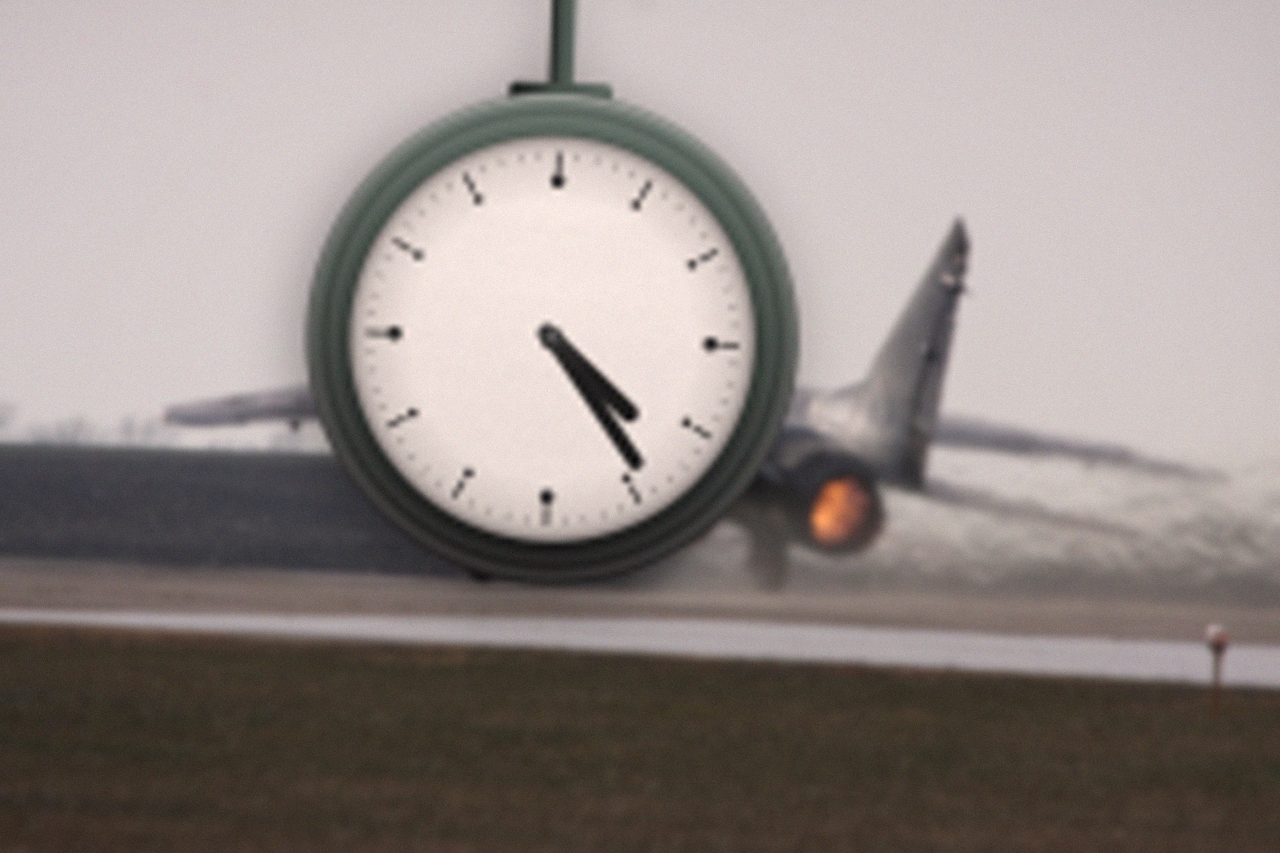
4:24
